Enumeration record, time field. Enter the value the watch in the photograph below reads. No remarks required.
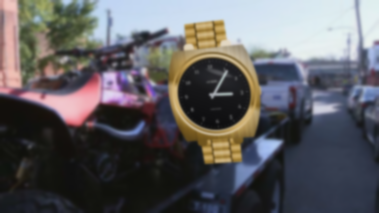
3:06
